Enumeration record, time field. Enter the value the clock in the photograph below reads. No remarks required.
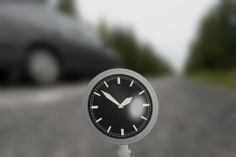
1:52
